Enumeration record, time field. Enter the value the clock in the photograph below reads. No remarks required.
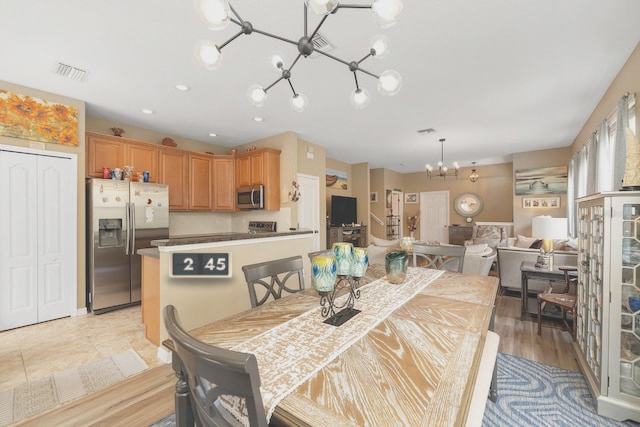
2:45
